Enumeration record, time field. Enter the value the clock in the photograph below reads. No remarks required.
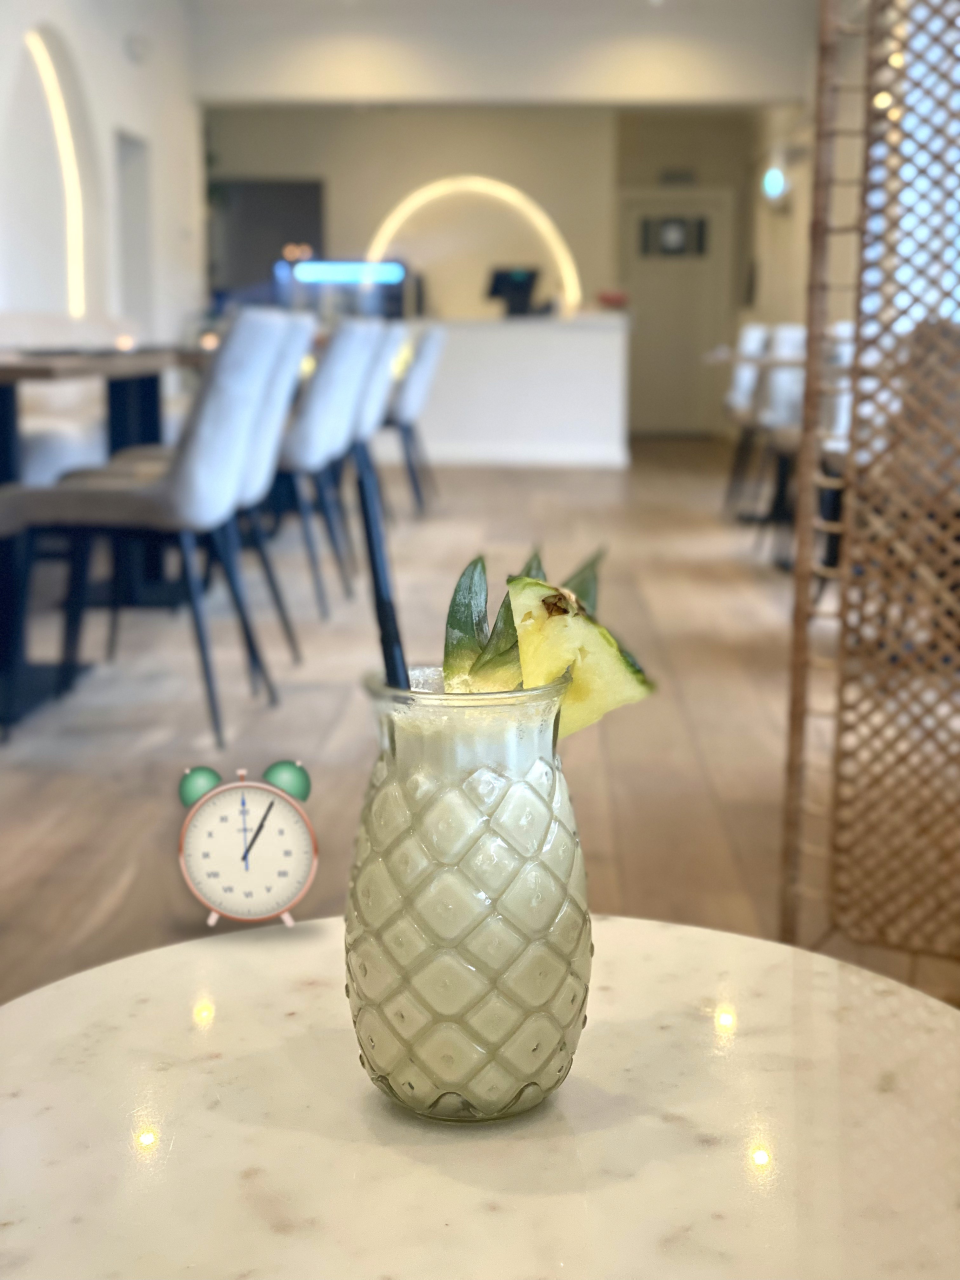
1:05:00
